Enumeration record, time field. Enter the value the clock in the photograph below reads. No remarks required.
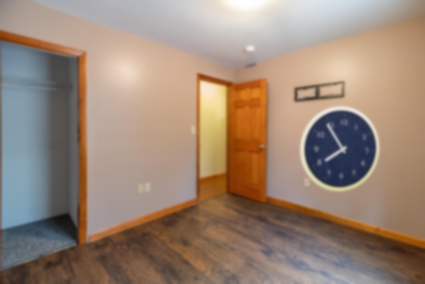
7:54
